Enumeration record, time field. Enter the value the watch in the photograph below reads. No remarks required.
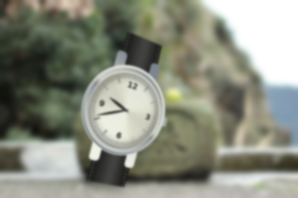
9:41
